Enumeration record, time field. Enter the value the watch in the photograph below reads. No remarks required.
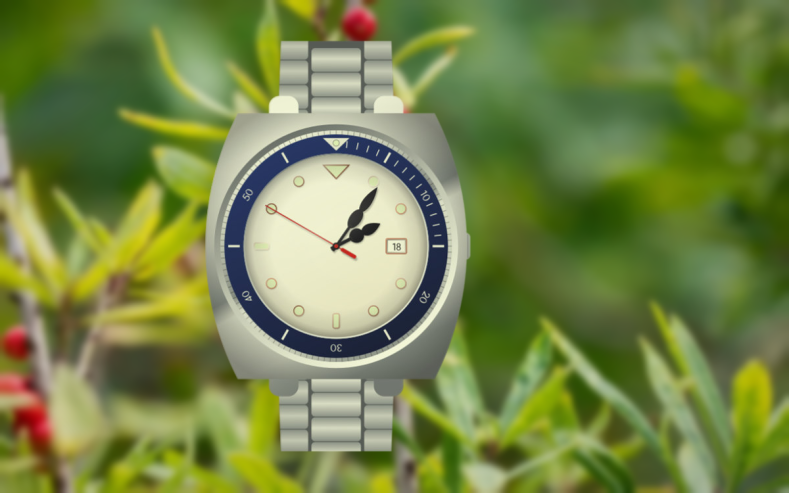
2:05:50
